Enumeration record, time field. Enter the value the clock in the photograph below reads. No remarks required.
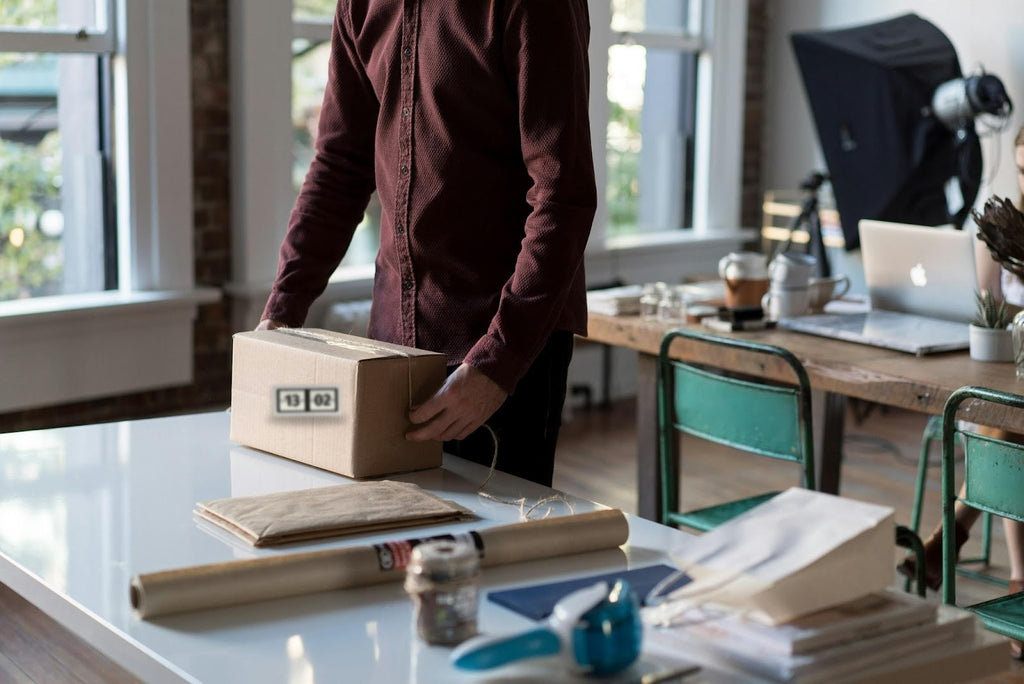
13:02
